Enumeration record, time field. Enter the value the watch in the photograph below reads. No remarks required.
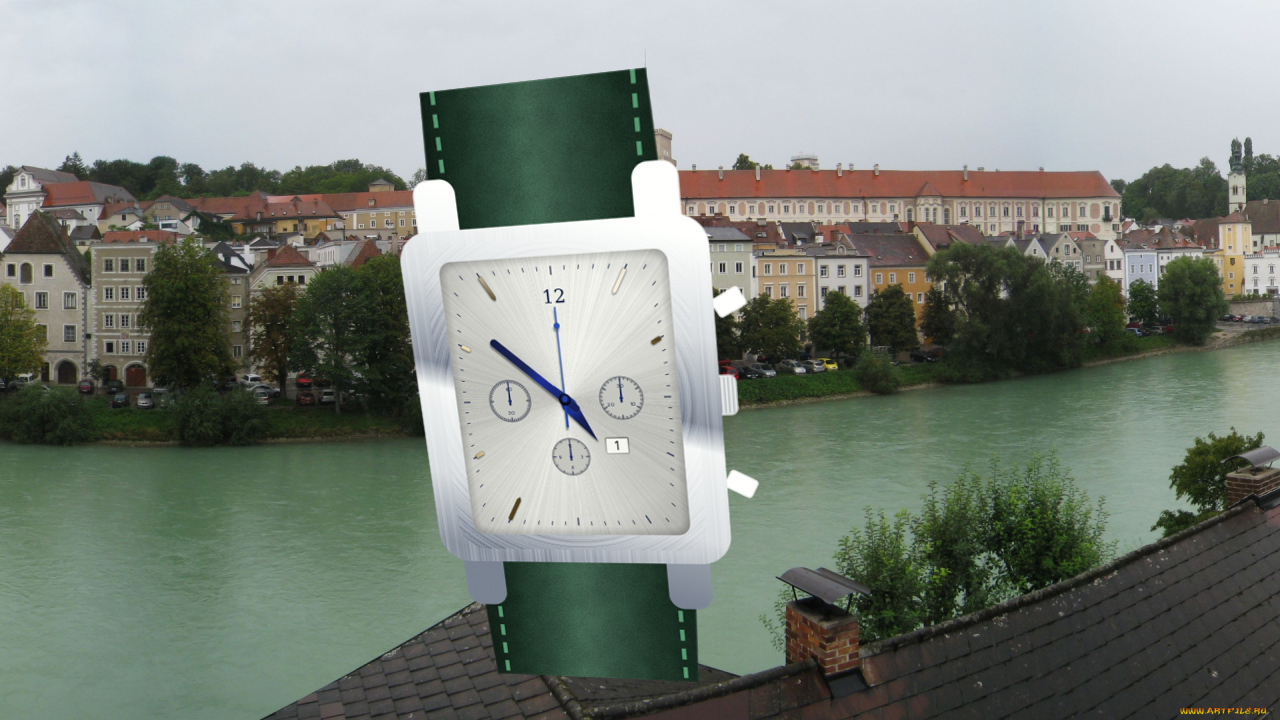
4:52
